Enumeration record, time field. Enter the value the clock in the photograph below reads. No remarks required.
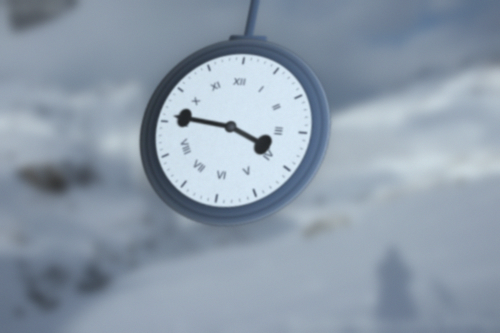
3:46
